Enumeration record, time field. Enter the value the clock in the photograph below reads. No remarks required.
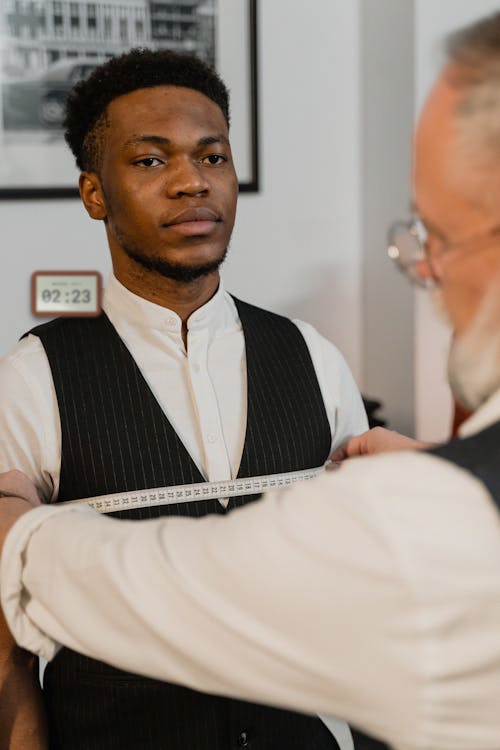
2:23
